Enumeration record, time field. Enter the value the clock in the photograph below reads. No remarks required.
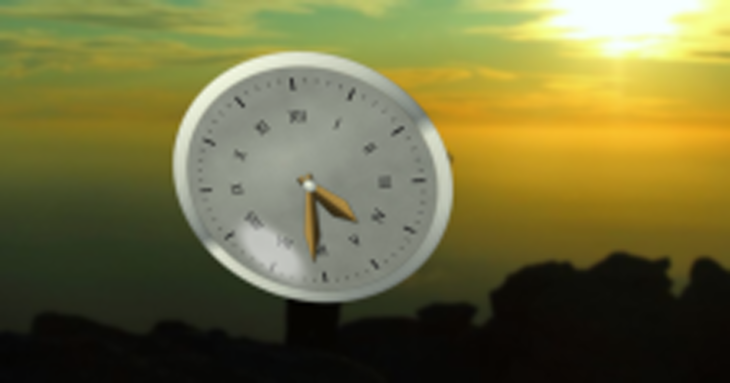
4:31
